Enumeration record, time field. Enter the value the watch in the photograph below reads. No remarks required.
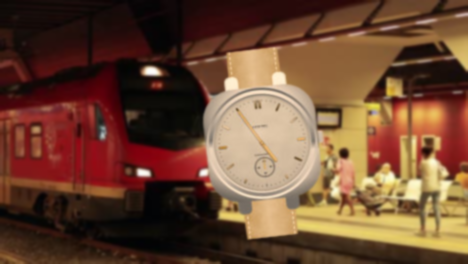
4:55
